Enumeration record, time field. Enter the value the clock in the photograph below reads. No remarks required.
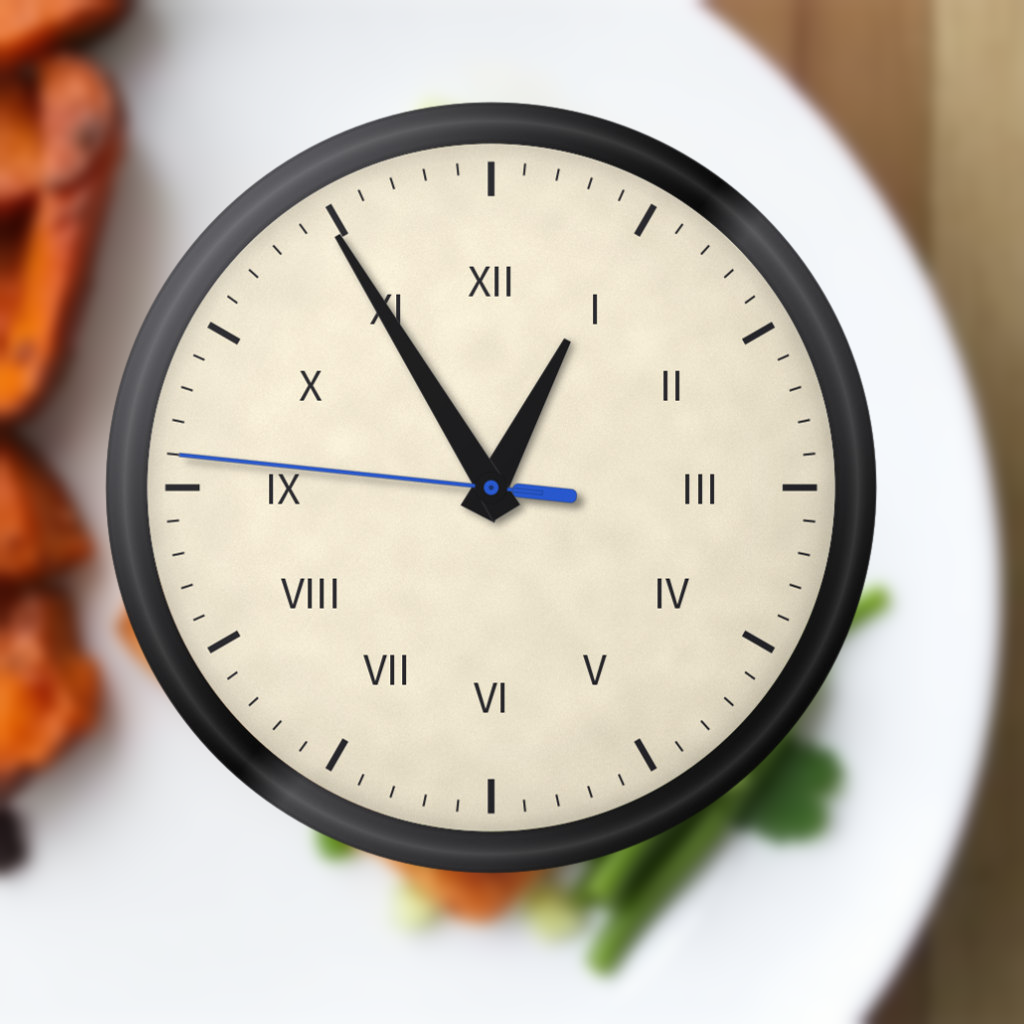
12:54:46
